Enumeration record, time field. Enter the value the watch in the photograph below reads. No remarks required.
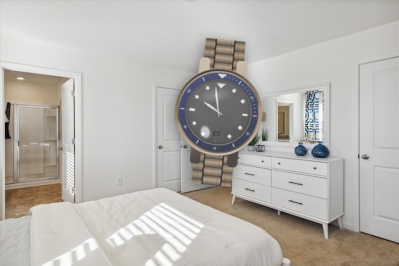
9:58
